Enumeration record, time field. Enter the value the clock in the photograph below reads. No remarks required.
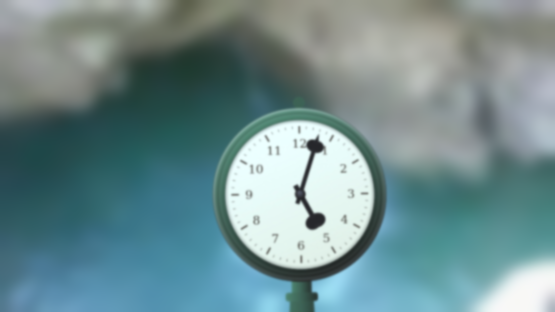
5:03
